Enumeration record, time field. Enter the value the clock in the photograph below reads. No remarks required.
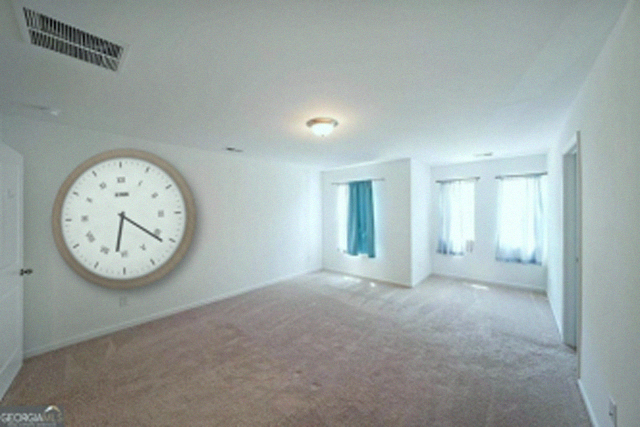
6:21
